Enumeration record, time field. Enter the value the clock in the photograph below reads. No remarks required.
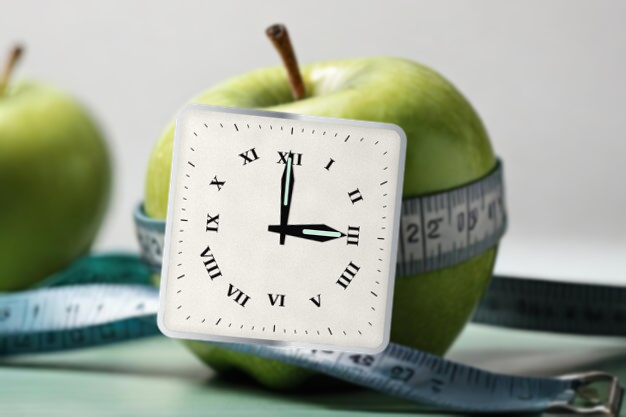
3:00
